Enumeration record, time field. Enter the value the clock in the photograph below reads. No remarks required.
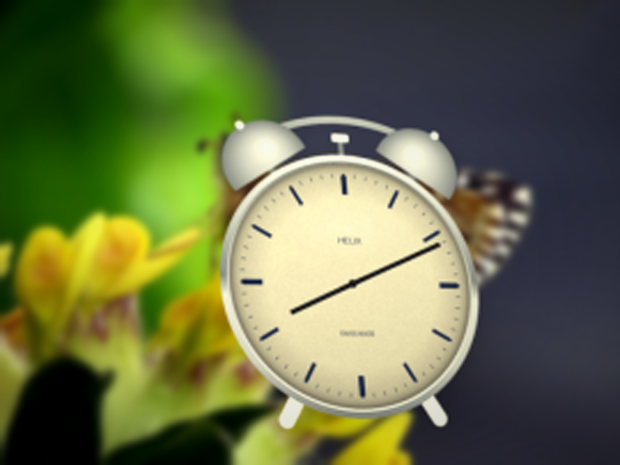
8:11
